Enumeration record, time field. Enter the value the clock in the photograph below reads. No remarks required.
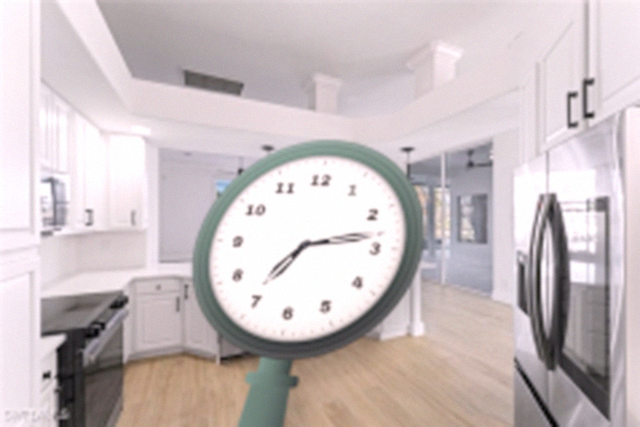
7:13
